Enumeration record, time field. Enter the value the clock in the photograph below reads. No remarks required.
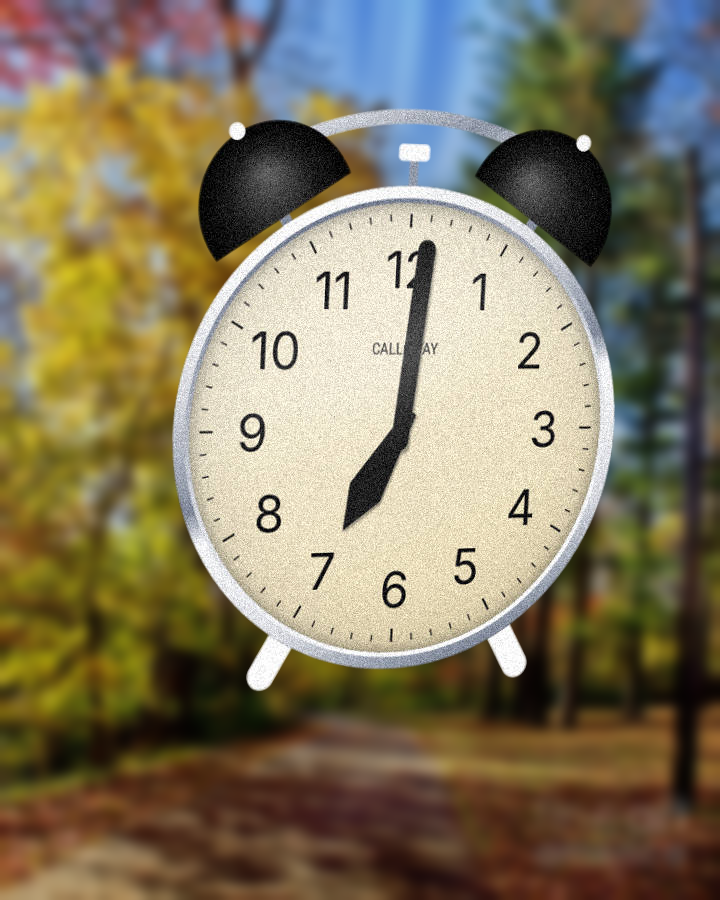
7:01
